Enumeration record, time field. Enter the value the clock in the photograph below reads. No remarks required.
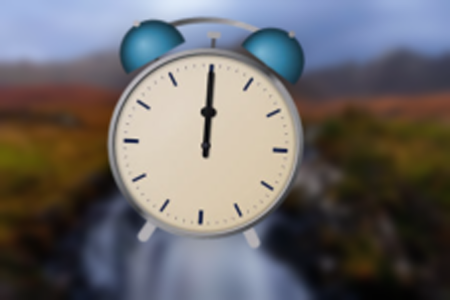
12:00
